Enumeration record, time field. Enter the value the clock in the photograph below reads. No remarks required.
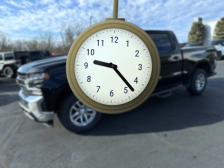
9:23
